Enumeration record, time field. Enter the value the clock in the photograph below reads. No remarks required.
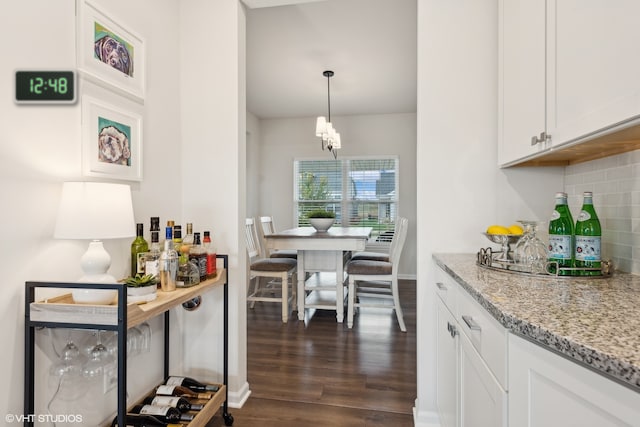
12:48
